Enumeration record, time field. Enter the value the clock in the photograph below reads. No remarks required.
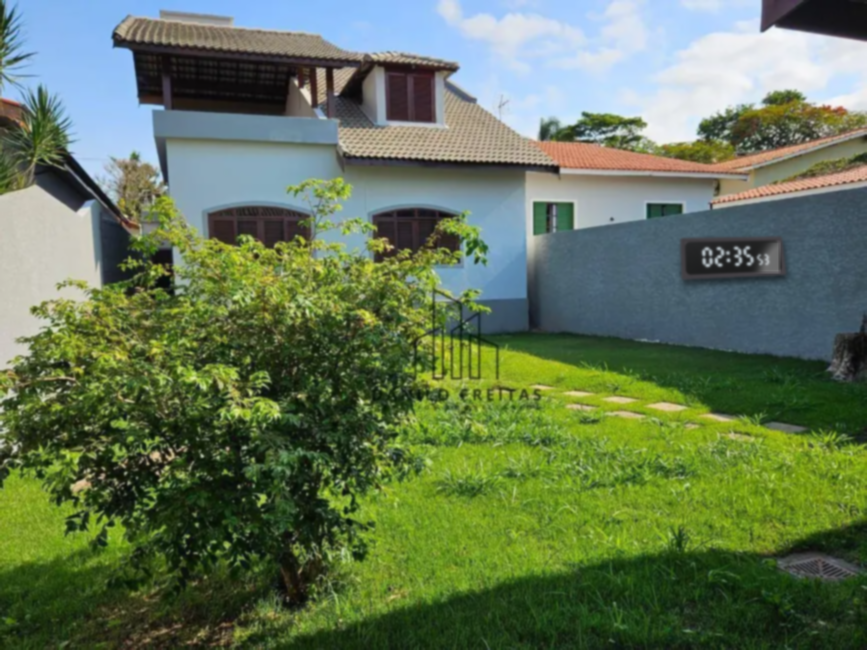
2:35
